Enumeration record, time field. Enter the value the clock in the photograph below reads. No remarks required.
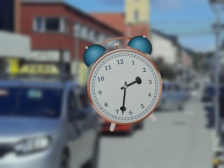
2:33
